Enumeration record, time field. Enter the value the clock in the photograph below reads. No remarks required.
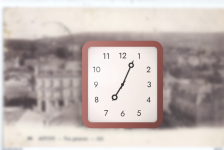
7:04
